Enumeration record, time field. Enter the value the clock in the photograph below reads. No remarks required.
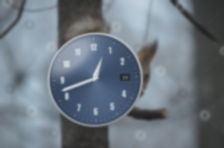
12:42
